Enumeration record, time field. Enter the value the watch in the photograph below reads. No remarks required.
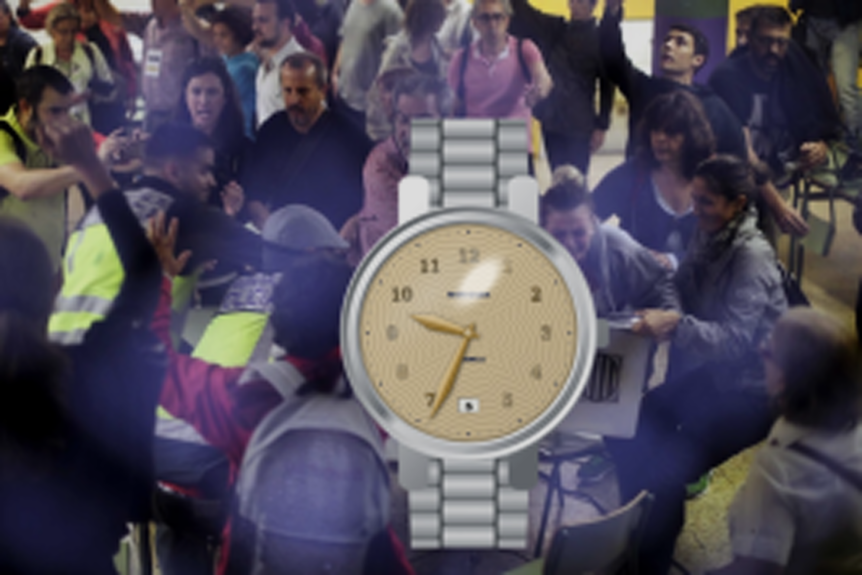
9:34
